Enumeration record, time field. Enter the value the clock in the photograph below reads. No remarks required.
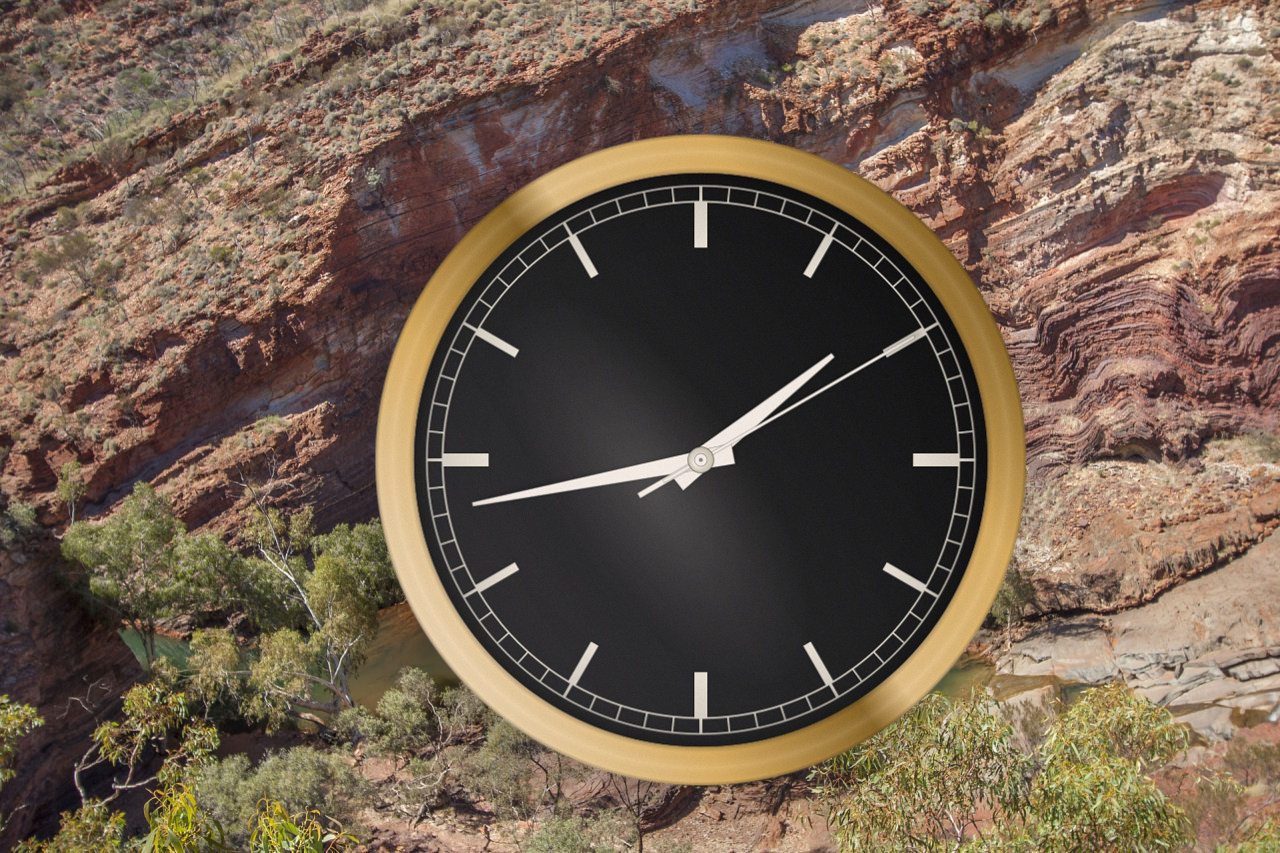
1:43:10
